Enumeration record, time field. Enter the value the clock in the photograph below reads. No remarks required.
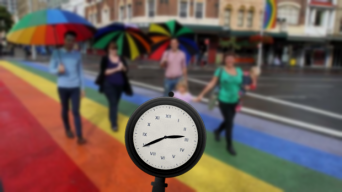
2:40
